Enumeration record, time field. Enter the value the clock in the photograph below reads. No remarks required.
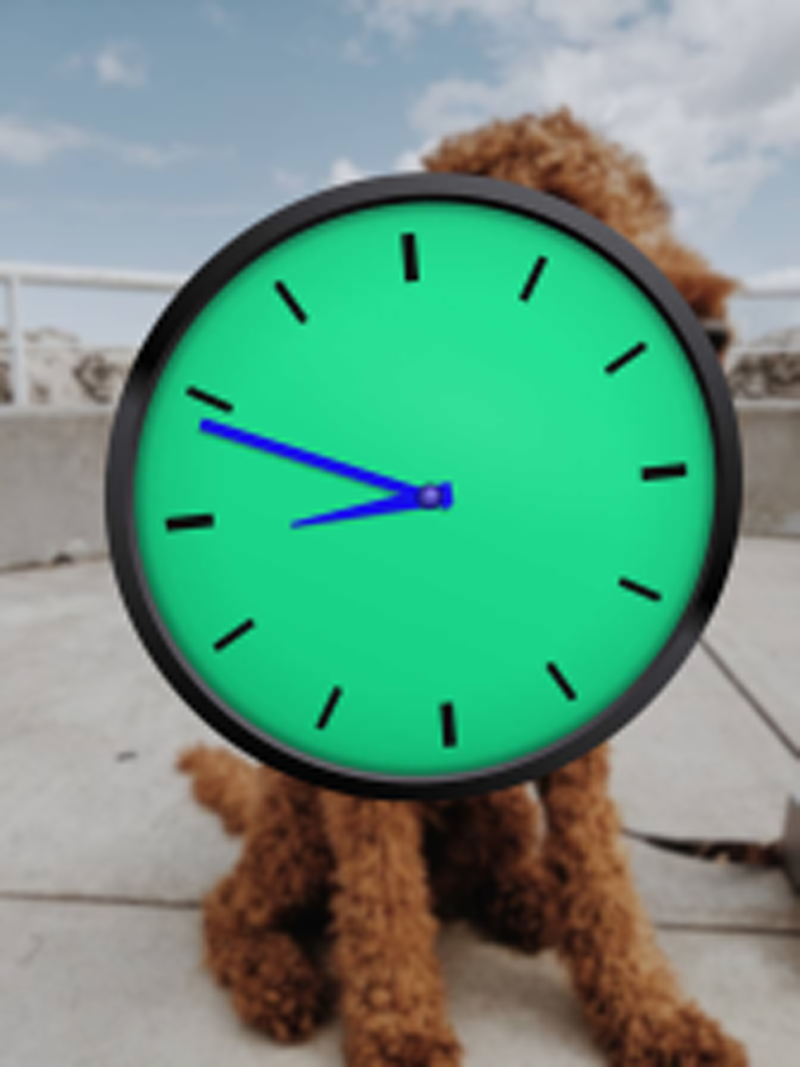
8:49
